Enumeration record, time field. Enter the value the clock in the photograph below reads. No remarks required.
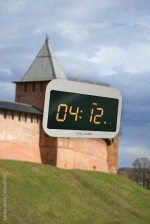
4:12
